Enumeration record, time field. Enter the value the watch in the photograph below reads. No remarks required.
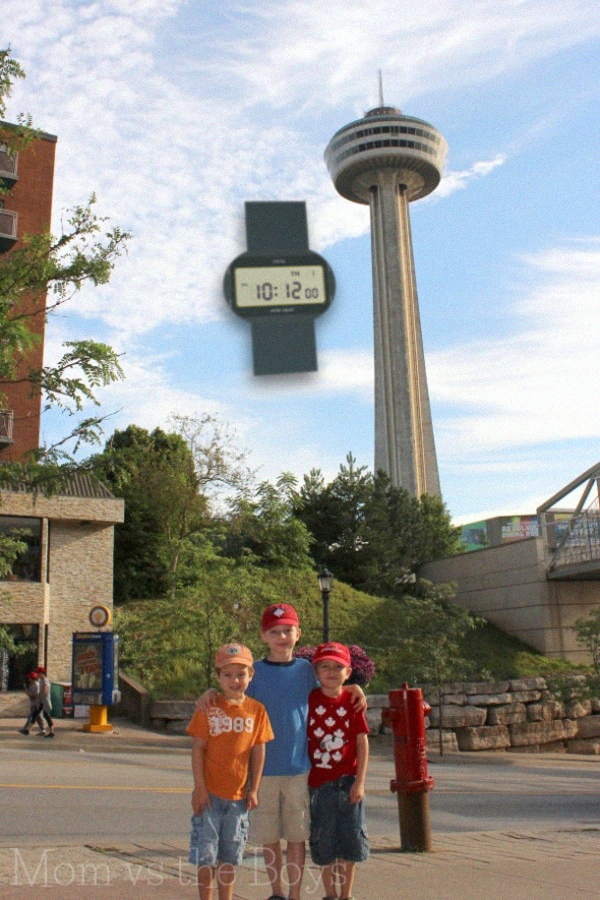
10:12:00
